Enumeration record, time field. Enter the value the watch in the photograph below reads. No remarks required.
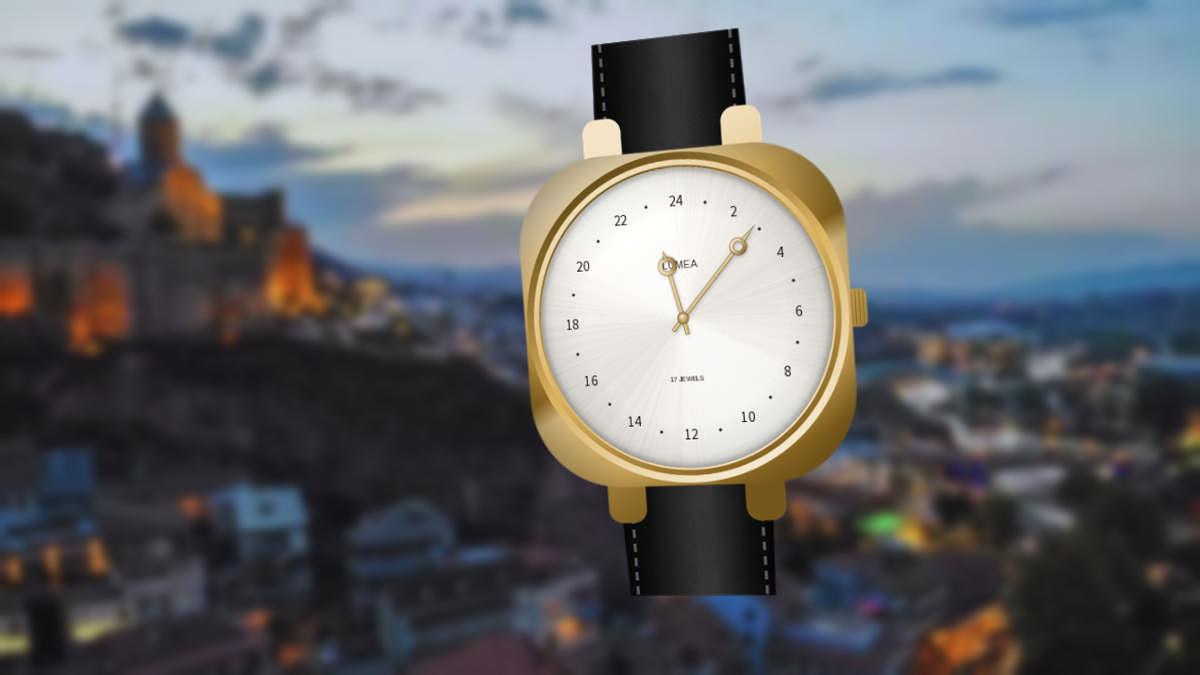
23:07
